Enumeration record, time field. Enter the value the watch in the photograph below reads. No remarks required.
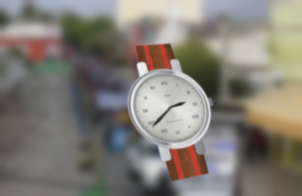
2:39
